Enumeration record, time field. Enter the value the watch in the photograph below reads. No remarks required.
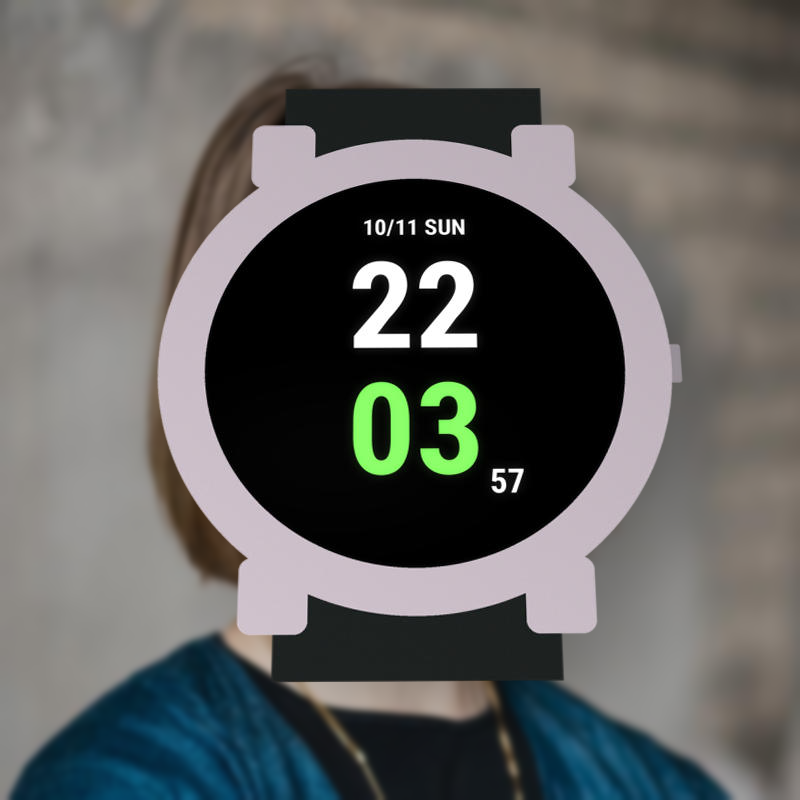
22:03:57
